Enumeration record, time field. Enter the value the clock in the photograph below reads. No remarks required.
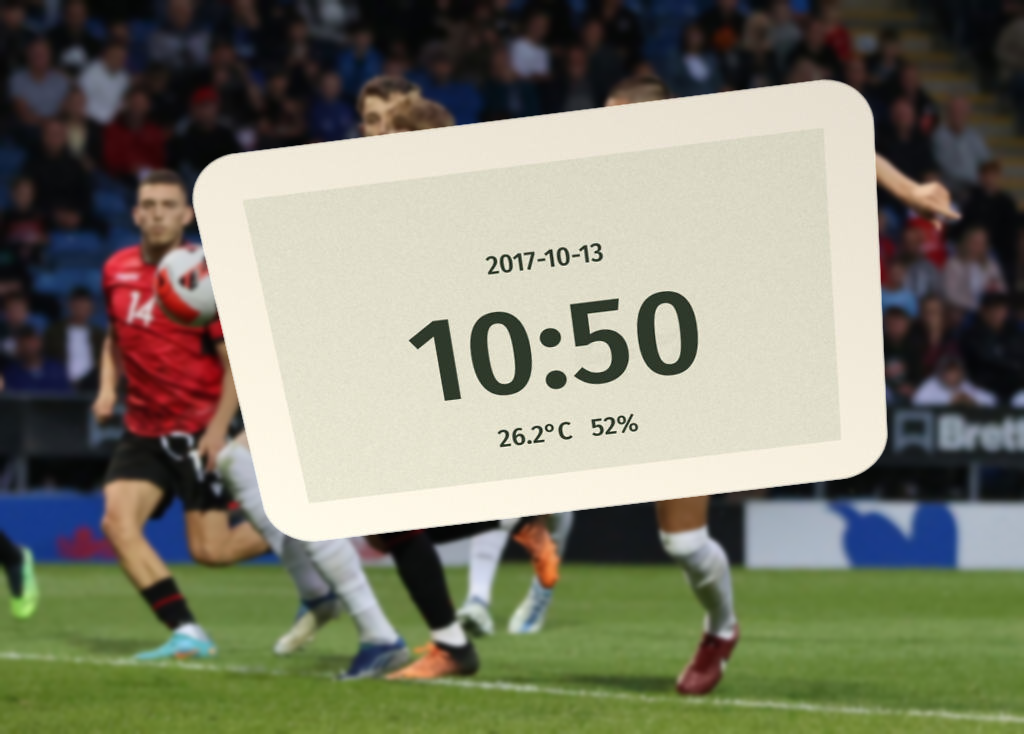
10:50
